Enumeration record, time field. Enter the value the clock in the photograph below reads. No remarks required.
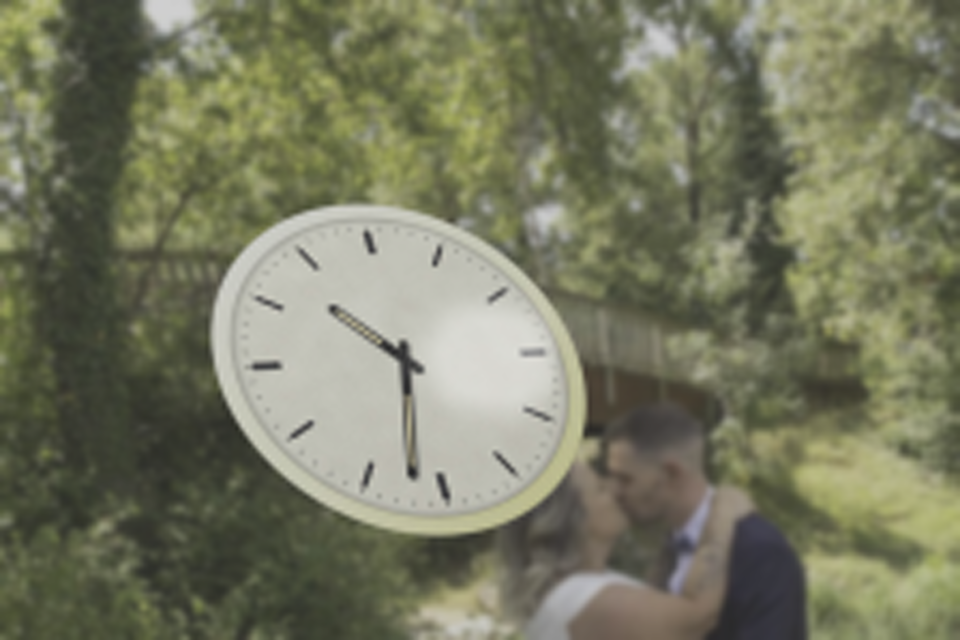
10:32
